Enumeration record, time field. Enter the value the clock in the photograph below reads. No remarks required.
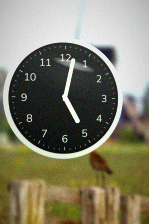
5:02
